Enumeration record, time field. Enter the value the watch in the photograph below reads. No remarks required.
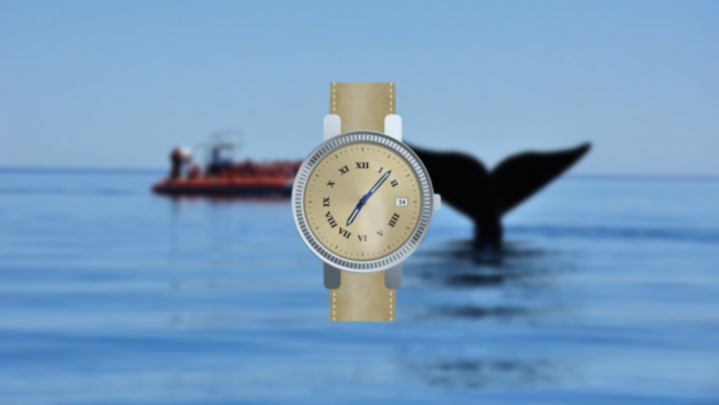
7:07
